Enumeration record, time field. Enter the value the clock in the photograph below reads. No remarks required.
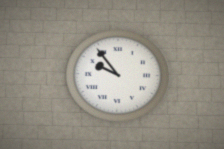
9:54
